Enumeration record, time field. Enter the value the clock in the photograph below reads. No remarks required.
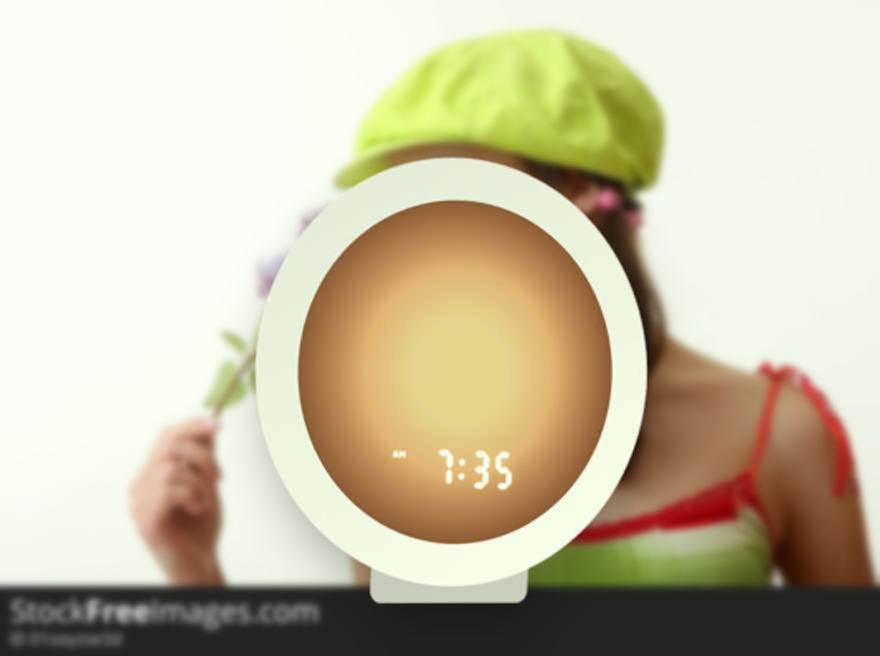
7:35
